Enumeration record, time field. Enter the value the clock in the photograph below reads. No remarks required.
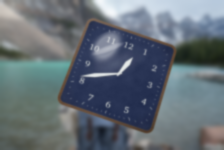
12:41
